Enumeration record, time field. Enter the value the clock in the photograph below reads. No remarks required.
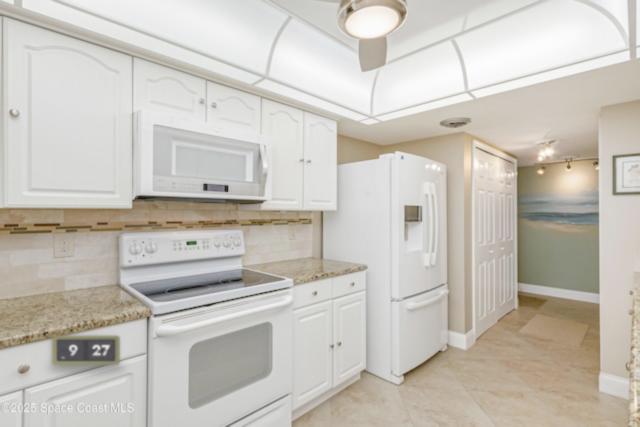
9:27
